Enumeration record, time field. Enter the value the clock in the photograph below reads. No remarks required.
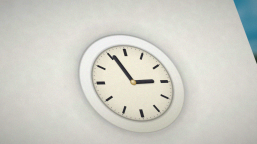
2:56
